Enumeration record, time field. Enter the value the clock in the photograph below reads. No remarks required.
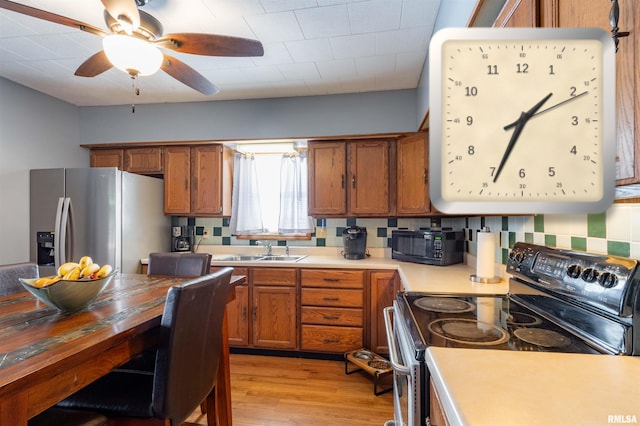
1:34:11
